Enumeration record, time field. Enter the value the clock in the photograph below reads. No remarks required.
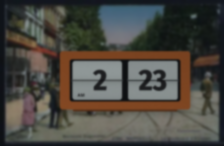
2:23
